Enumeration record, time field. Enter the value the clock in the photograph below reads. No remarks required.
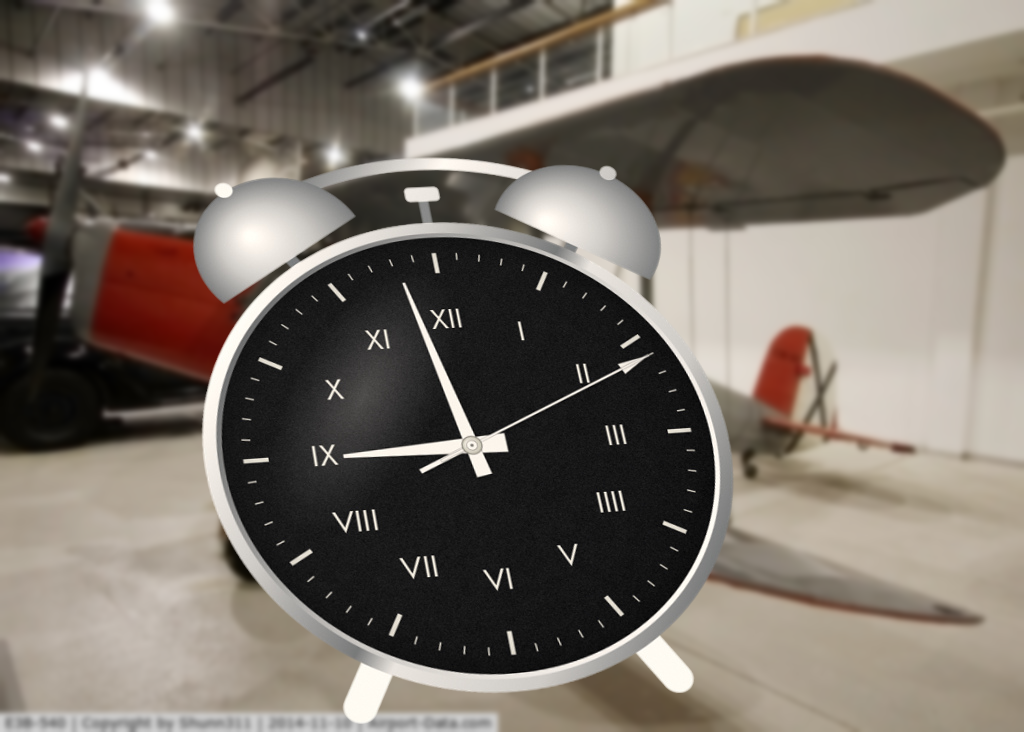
8:58:11
